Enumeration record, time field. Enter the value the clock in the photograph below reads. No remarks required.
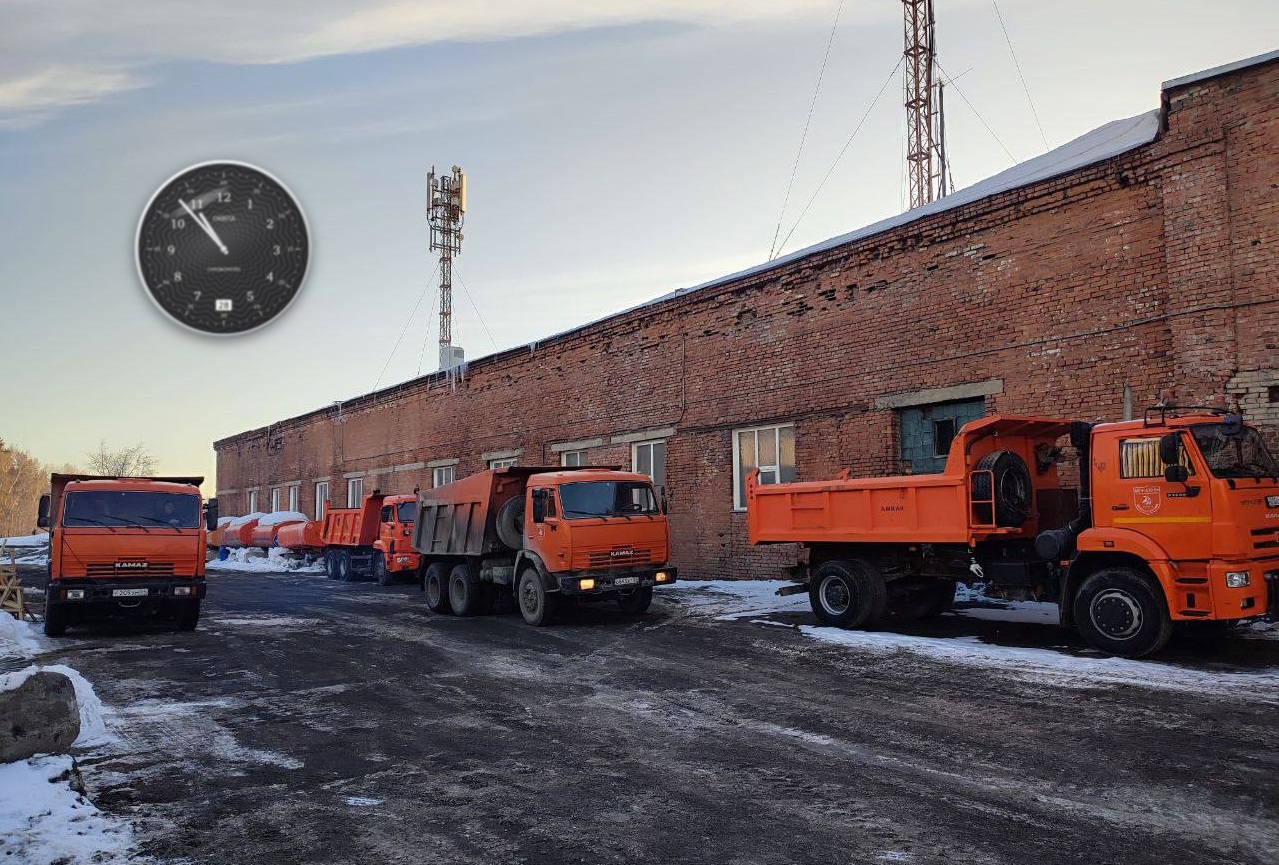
10:53
